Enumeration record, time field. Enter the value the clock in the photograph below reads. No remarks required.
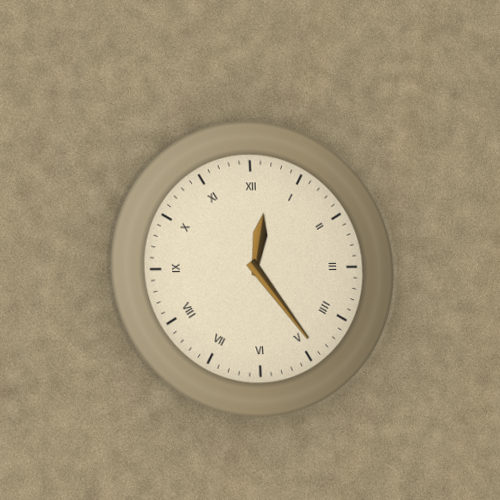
12:24
